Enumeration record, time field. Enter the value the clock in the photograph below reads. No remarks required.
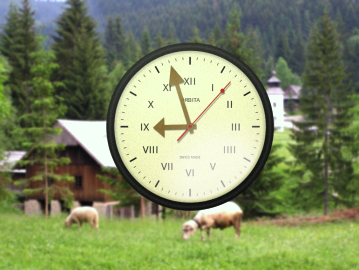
8:57:07
